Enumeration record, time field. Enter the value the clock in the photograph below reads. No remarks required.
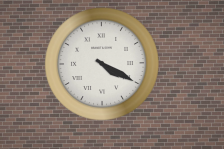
4:20
